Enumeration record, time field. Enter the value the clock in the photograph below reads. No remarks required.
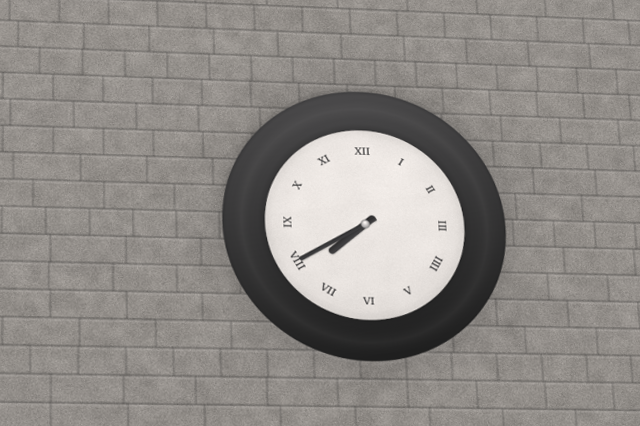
7:40
